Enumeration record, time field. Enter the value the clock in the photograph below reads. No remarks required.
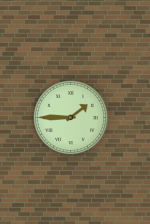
1:45
